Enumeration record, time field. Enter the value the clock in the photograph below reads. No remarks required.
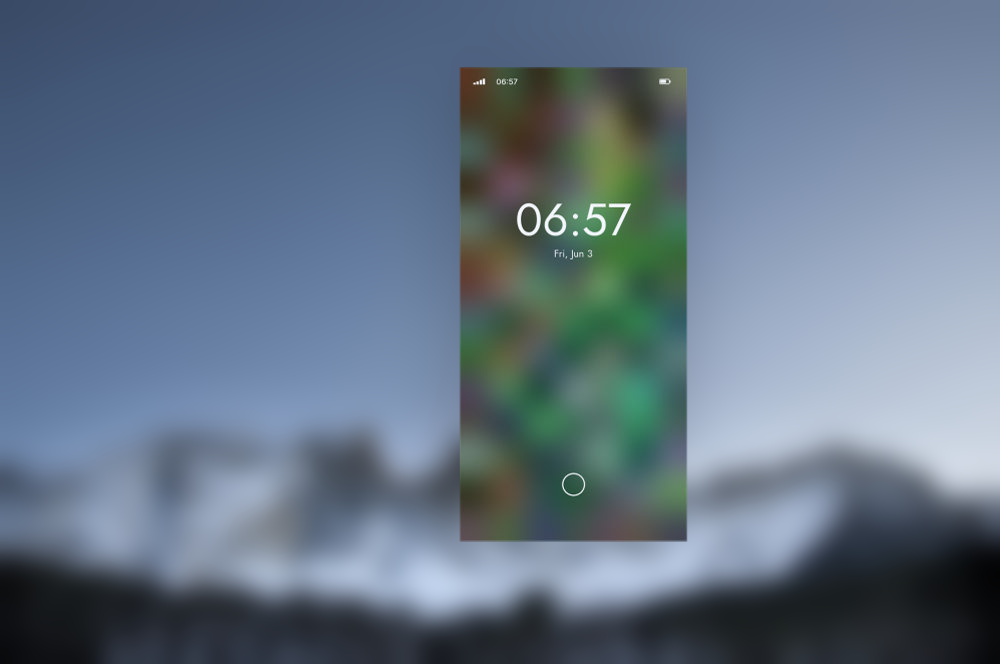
6:57
